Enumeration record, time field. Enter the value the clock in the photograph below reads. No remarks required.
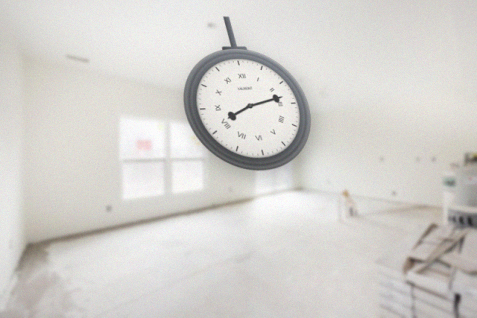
8:13
